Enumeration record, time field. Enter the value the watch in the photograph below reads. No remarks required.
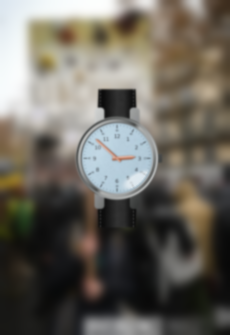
2:52
